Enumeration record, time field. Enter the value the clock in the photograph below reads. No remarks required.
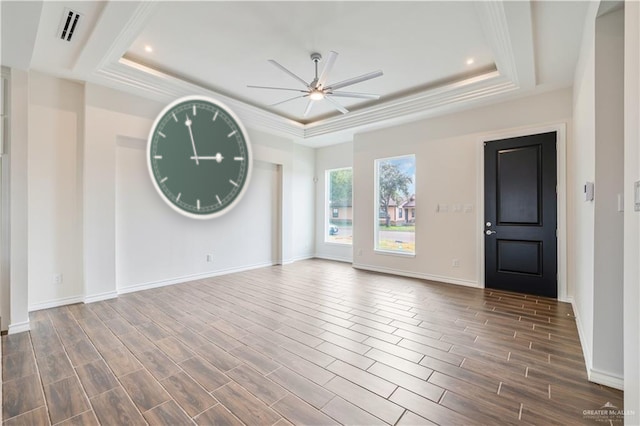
2:58
